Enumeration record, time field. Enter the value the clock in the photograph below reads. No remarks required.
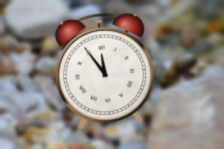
11:55
